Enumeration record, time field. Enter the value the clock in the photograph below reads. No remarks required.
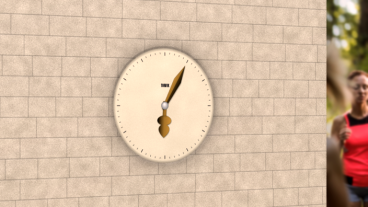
6:05
